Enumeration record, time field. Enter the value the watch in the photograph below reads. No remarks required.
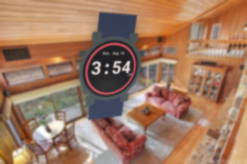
3:54
